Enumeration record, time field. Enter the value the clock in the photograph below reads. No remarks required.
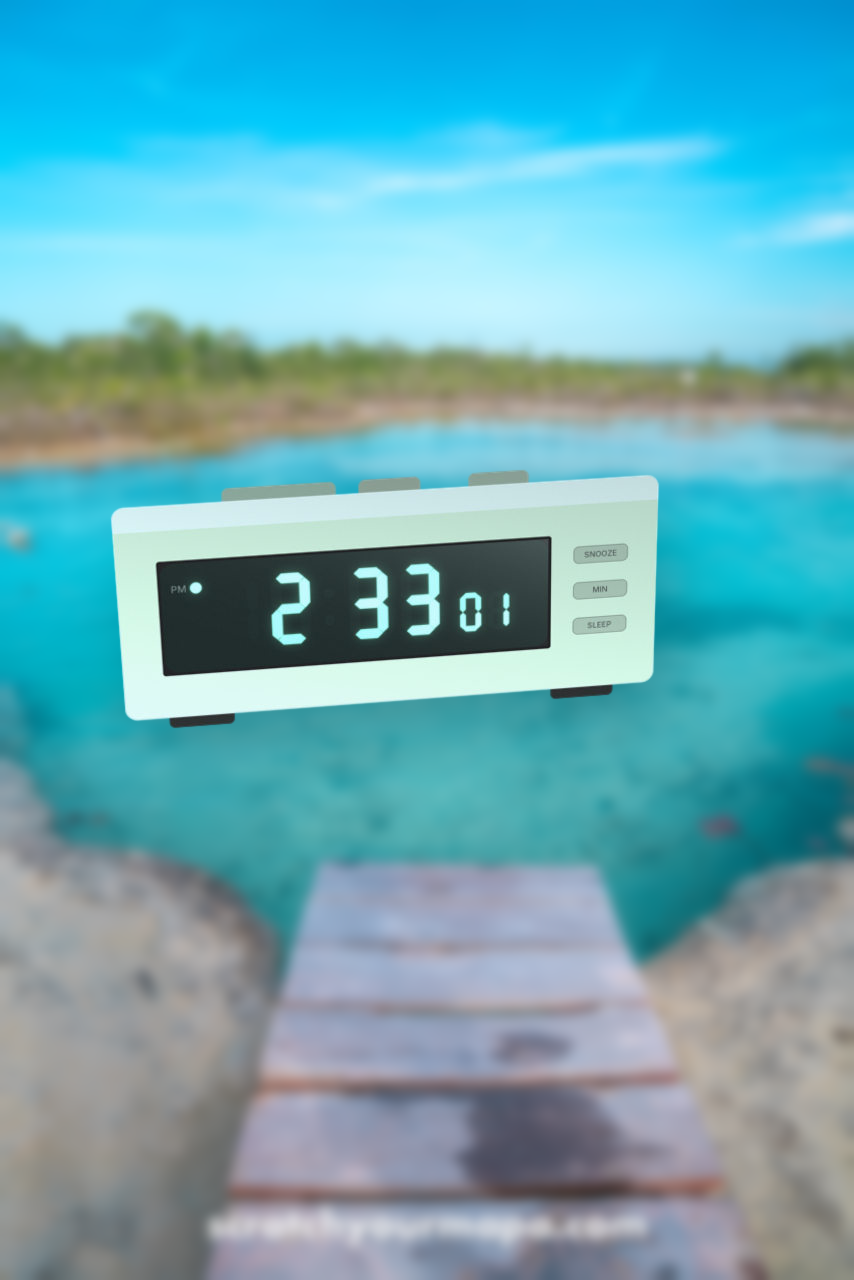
2:33:01
